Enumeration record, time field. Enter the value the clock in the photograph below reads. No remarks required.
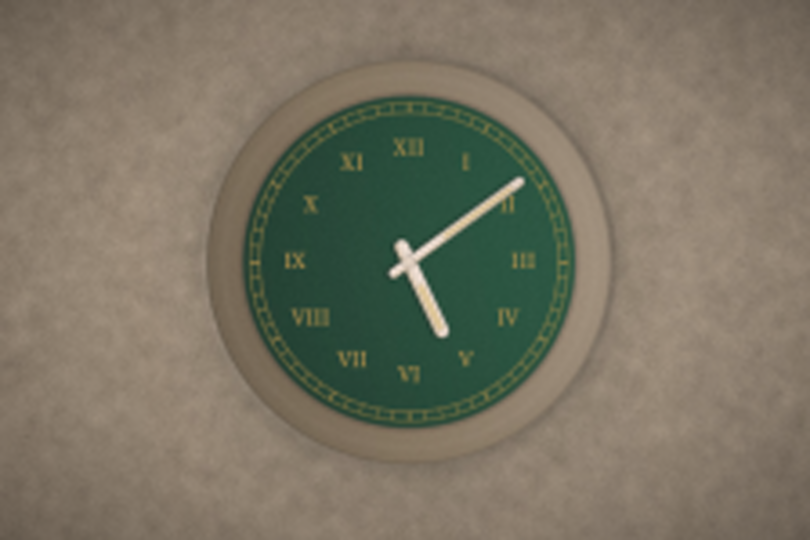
5:09
